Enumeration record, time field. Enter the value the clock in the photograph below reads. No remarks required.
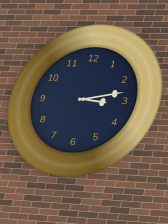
3:13
